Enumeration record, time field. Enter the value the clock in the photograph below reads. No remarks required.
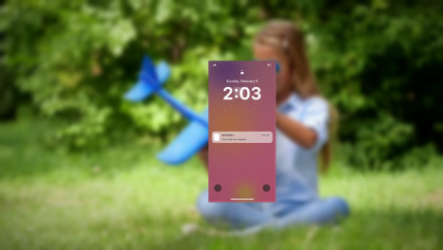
2:03
